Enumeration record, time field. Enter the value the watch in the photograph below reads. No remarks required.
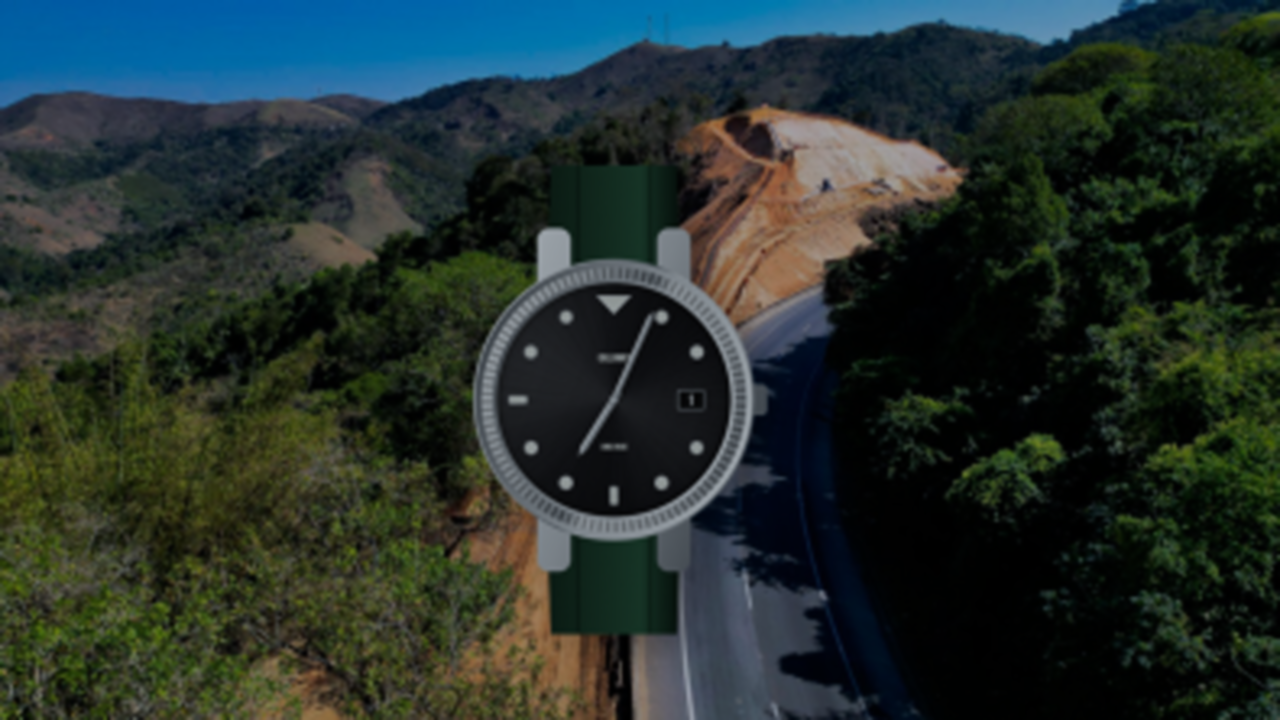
7:04
